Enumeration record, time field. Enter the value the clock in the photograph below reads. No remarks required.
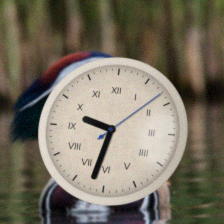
9:32:08
